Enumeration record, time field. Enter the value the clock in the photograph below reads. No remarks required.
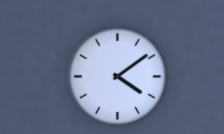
4:09
